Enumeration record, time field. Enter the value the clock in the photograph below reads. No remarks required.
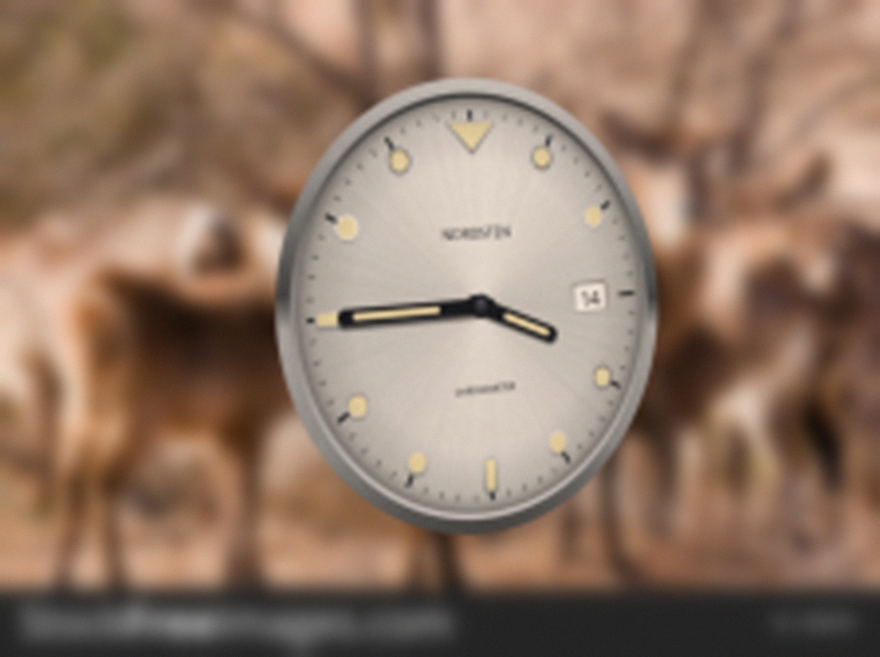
3:45
